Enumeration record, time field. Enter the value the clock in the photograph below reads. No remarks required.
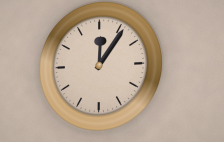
12:06
